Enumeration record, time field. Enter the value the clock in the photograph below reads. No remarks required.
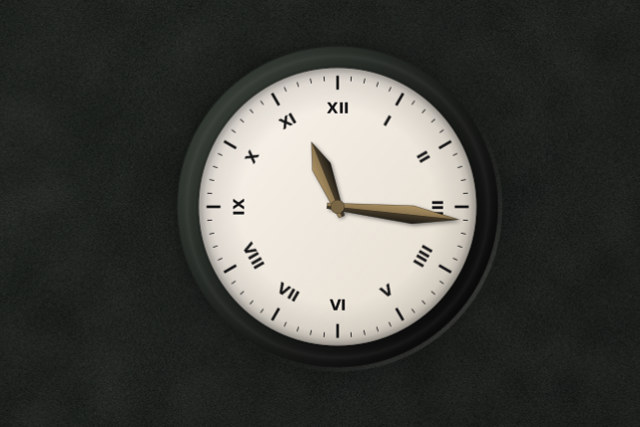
11:16
